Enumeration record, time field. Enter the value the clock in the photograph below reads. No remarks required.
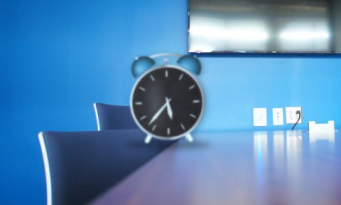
5:37
